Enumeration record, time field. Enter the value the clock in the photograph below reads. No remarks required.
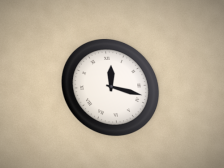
12:18
